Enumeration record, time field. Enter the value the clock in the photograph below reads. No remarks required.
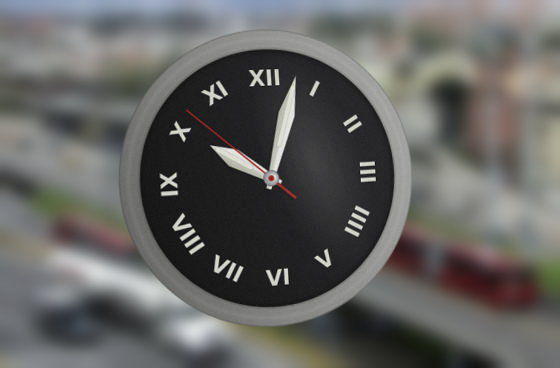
10:02:52
